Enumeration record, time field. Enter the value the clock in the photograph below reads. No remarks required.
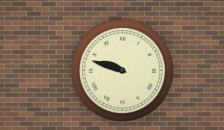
9:48
